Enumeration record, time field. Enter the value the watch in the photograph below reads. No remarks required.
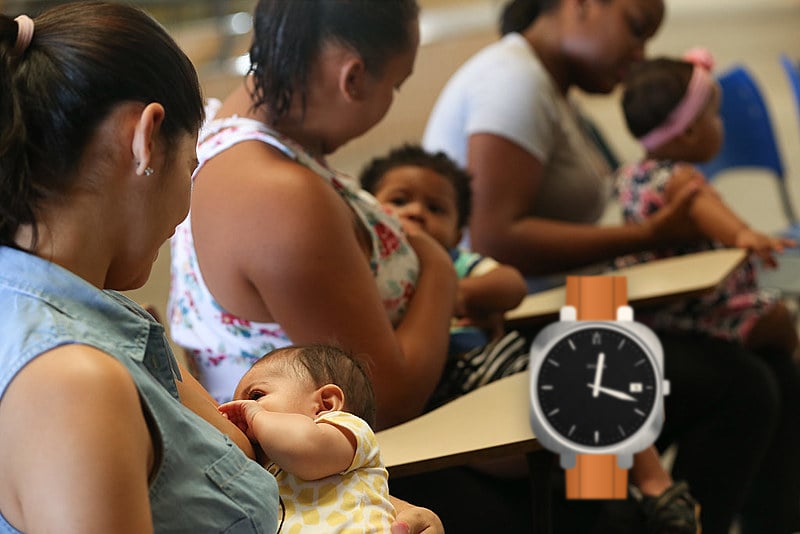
12:18
